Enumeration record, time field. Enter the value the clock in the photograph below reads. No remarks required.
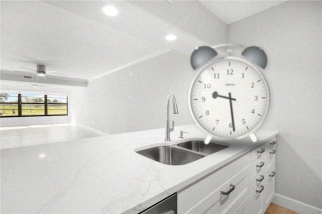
9:29
